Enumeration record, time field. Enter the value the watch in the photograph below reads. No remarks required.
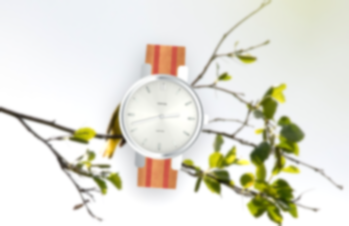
2:42
